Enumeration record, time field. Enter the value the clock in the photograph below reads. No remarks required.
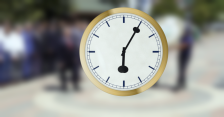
6:05
